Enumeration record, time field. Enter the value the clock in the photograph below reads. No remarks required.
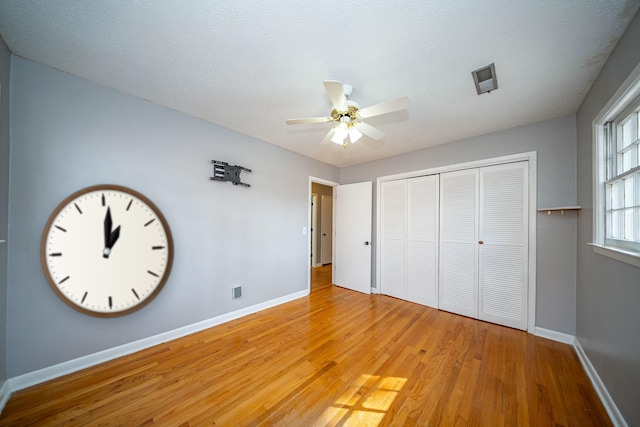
1:01
